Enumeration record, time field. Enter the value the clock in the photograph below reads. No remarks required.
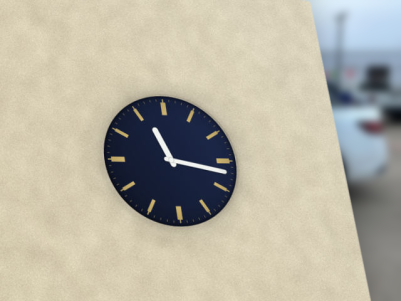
11:17
